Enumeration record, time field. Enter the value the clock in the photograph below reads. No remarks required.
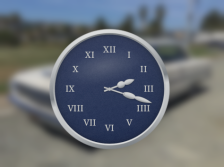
2:18
